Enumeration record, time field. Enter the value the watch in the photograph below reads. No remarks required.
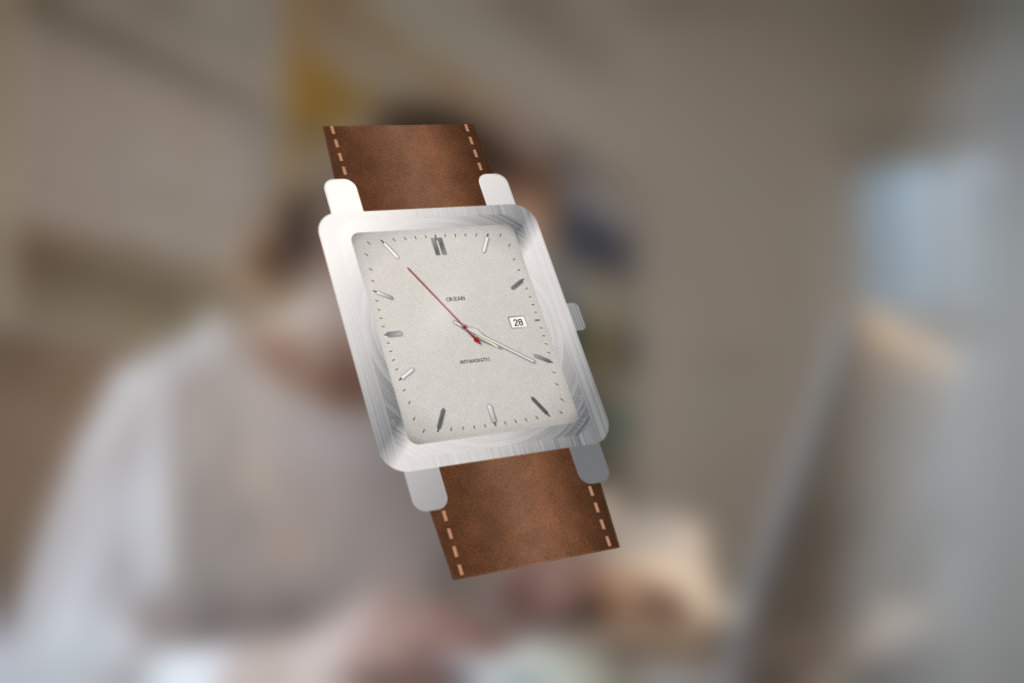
4:20:55
